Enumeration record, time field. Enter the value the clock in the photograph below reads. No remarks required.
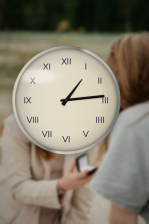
1:14
